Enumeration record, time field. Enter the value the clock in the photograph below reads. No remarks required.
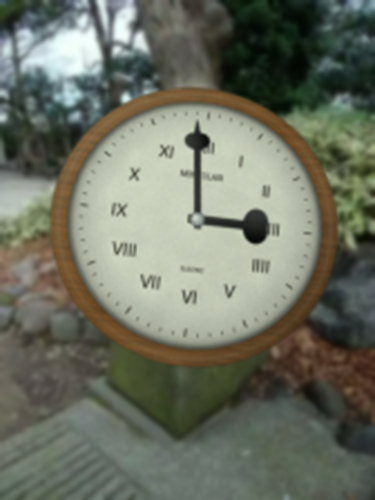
2:59
